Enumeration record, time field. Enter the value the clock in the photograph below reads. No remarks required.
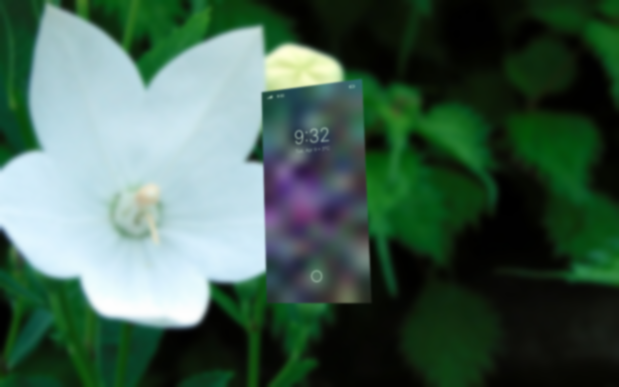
9:32
